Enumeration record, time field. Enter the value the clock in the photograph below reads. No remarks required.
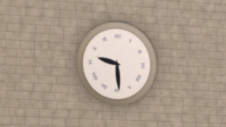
9:29
